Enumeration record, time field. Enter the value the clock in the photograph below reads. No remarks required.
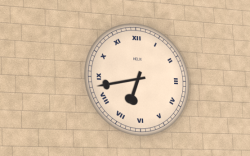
6:43
